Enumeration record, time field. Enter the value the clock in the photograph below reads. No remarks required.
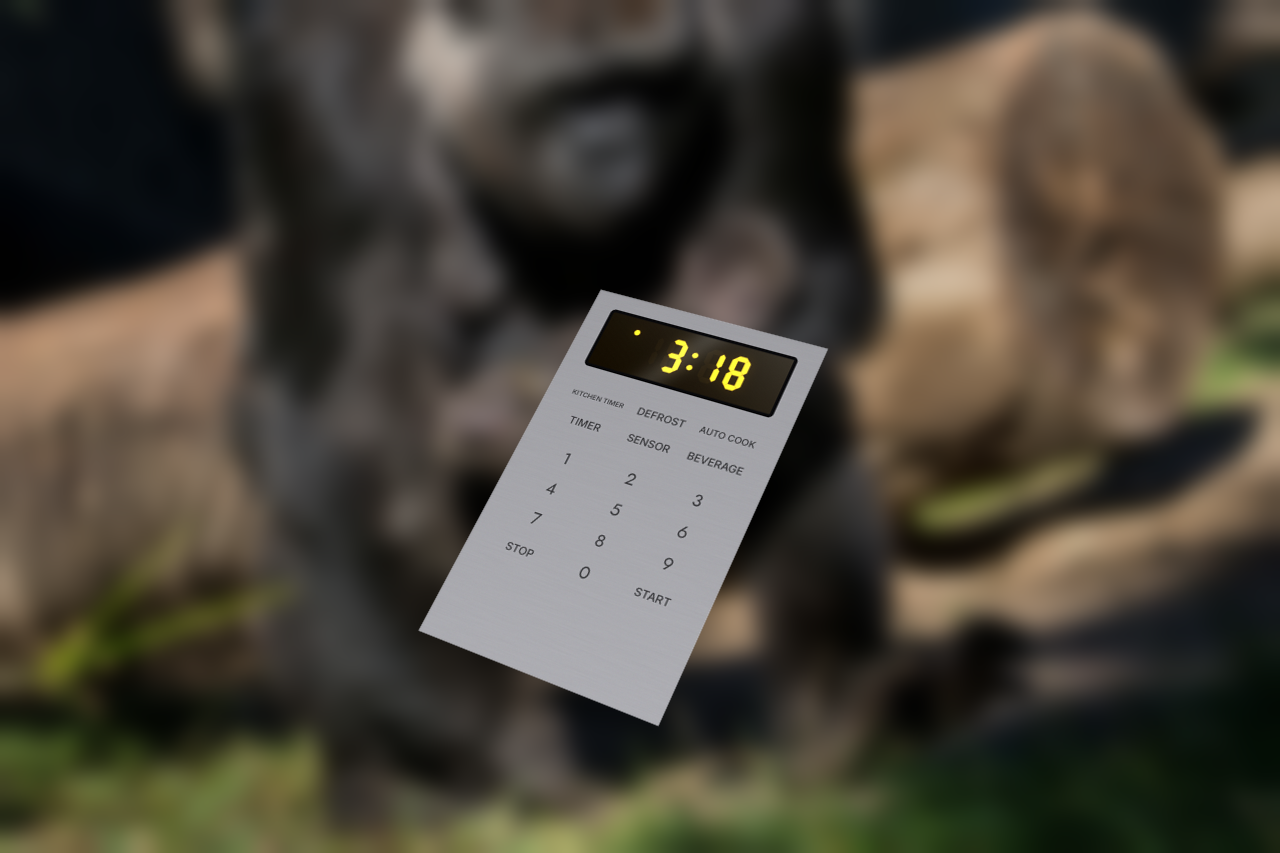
3:18
